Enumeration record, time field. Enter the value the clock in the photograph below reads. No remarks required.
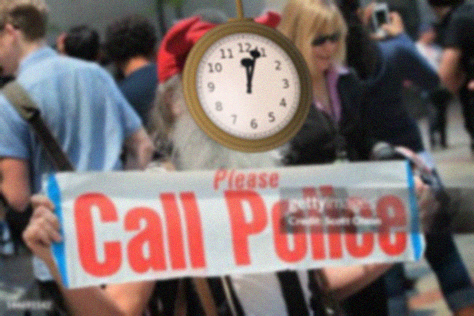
12:03
